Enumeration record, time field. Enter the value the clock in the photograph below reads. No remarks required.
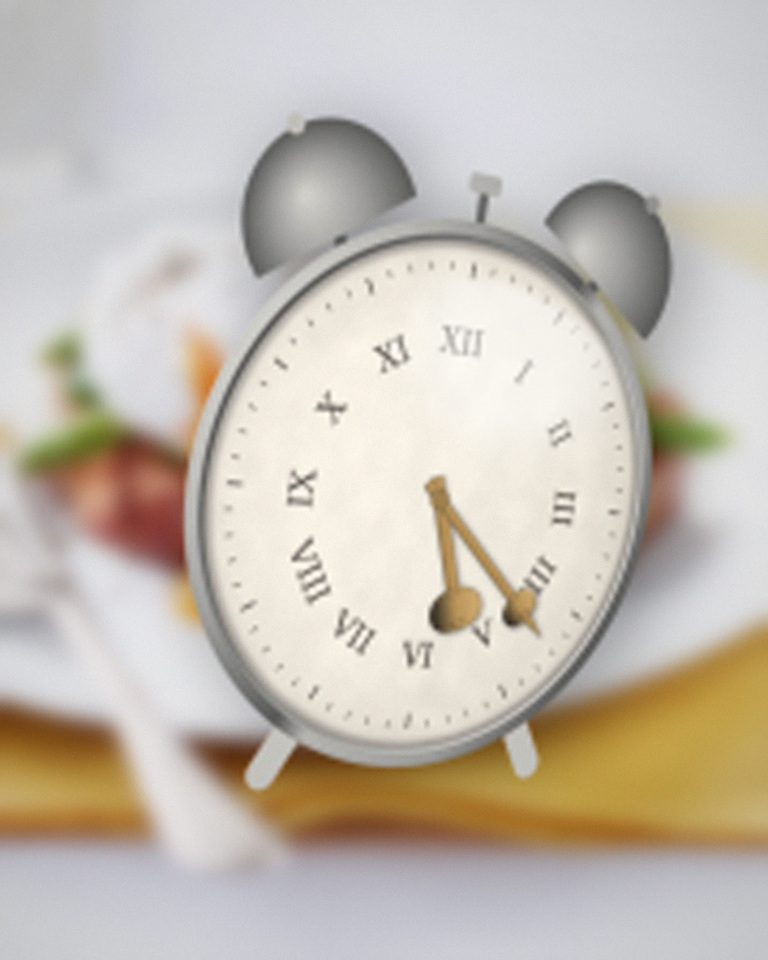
5:22
